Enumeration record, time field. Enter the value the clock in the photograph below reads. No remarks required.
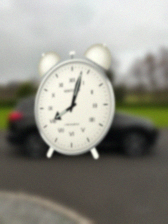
8:03
